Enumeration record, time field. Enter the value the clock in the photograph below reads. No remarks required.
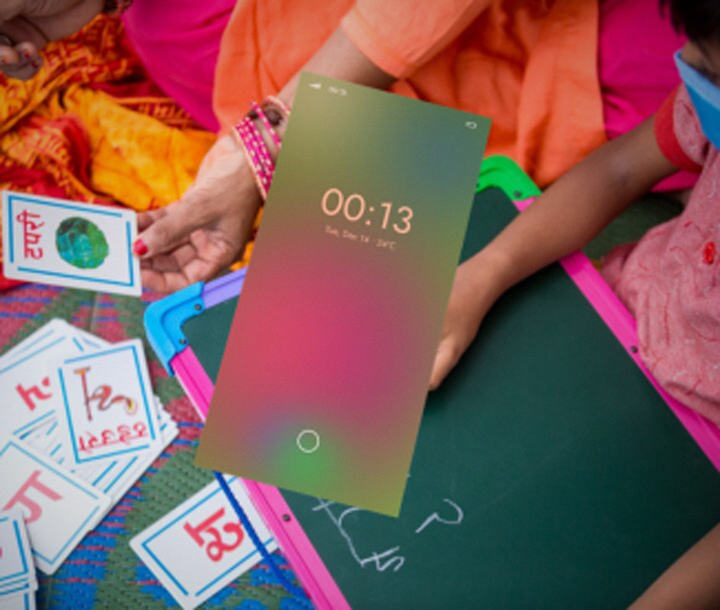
0:13
